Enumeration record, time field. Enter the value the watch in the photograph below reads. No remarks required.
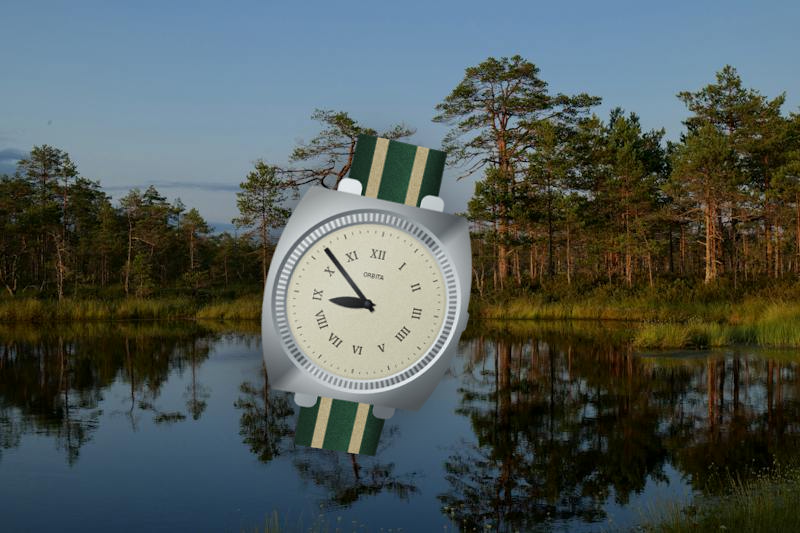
8:52
